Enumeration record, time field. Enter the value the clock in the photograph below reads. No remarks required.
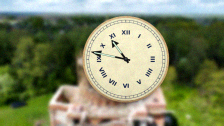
10:47
